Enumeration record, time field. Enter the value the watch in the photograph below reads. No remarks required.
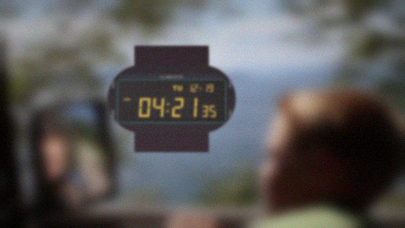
4:21
